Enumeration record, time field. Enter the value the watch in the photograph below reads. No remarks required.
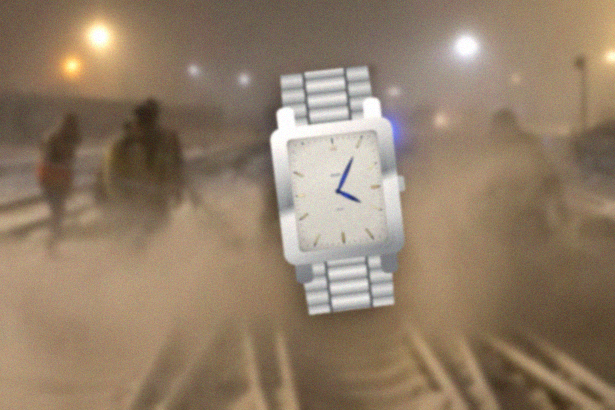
4:05
